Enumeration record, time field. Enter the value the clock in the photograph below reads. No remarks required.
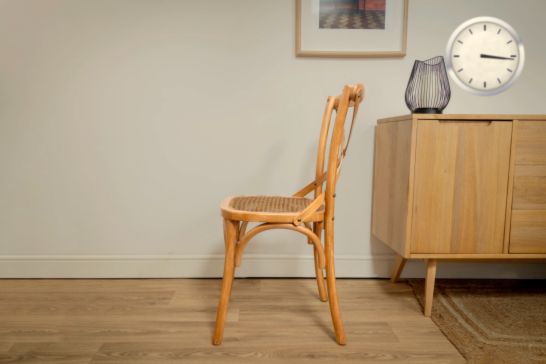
3:16
